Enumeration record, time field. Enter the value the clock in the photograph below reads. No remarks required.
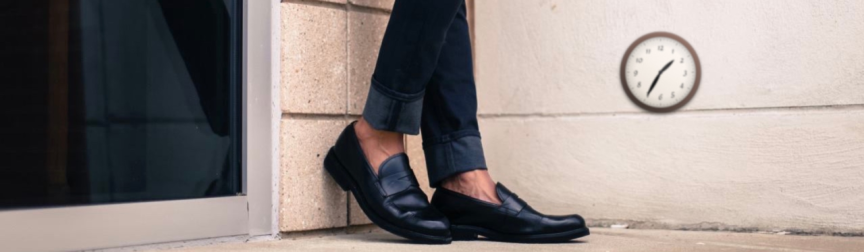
1:35
